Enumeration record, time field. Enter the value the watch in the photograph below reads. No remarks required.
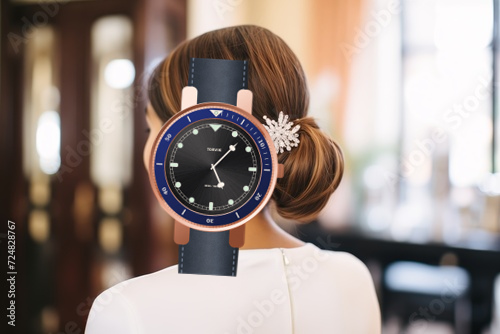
5:07
